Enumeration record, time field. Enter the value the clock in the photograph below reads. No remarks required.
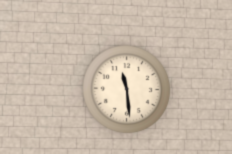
11:29
